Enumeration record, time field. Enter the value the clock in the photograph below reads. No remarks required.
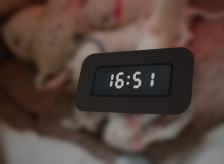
16:51
